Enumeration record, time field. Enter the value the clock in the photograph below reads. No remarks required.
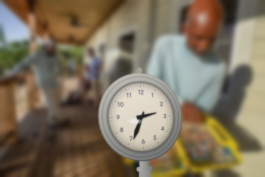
2:34
